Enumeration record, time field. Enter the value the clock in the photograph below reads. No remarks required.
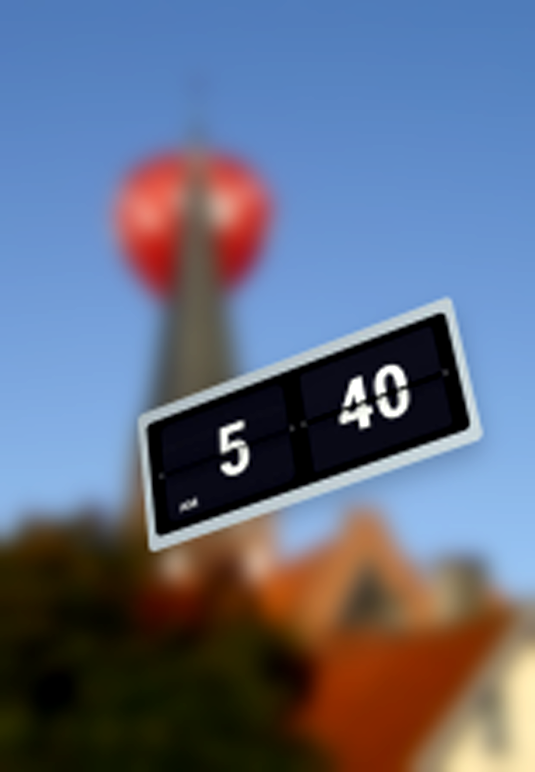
5:40
